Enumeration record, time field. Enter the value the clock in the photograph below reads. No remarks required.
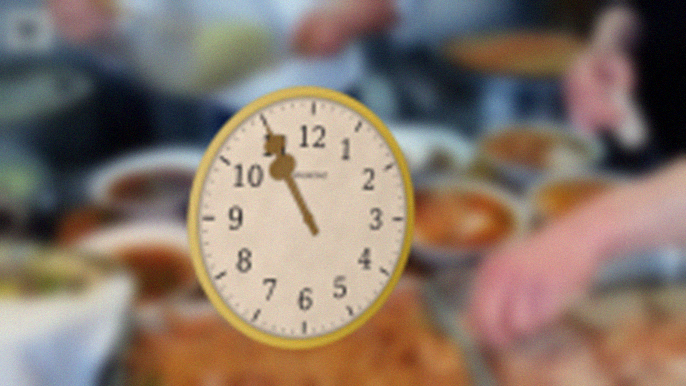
10:55
